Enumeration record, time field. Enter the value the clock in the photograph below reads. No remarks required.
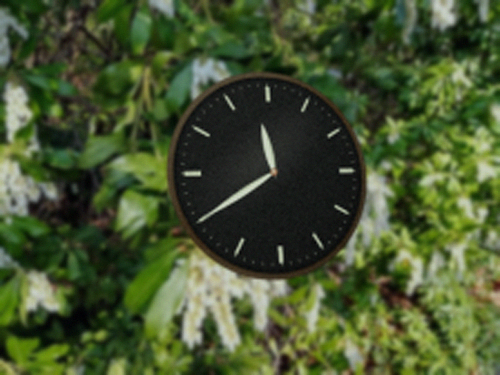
11:40
